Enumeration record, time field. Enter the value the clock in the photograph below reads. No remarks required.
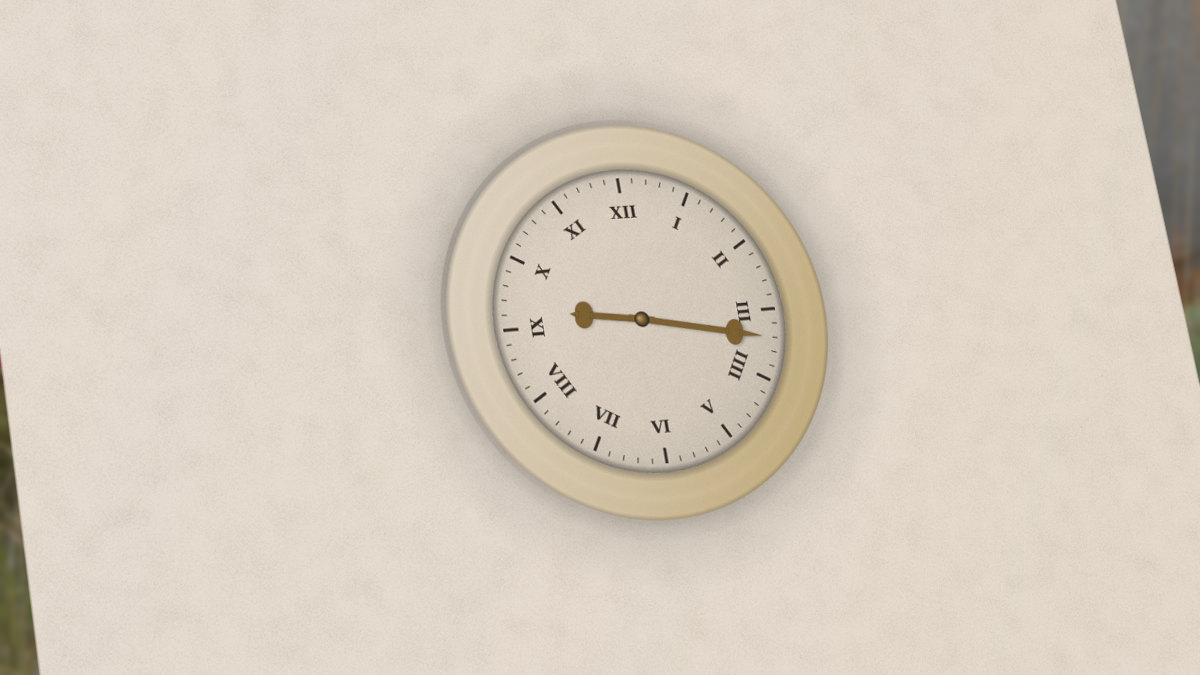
9:17
